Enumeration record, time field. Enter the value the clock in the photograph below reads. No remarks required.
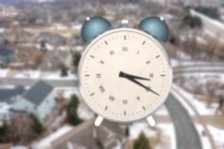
3:20
